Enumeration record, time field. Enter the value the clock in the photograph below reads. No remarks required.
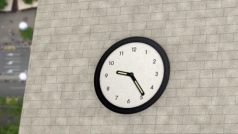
9:24
